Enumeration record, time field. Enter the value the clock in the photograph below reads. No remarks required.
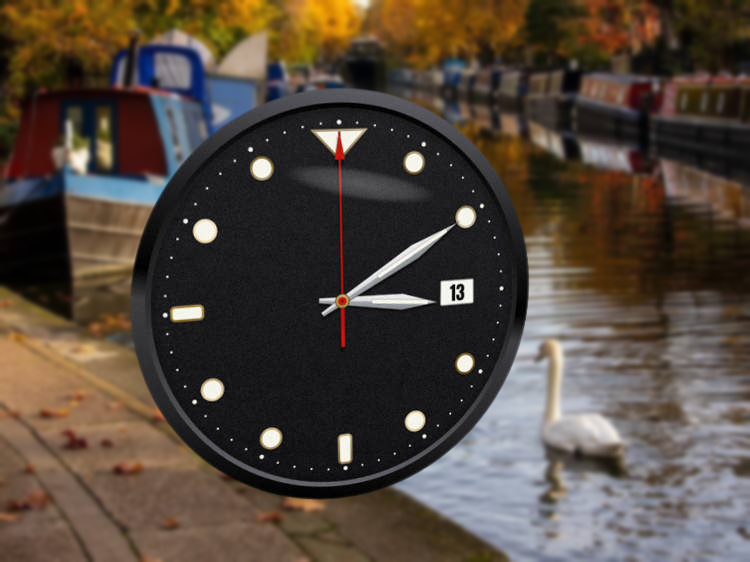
3:10:00
